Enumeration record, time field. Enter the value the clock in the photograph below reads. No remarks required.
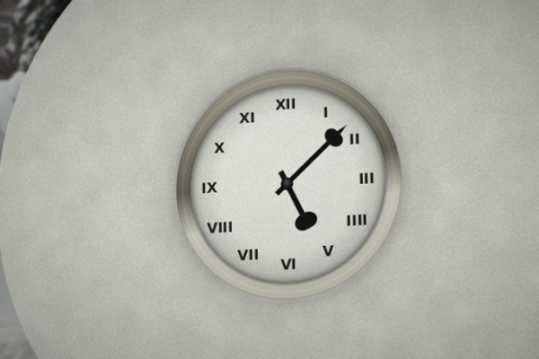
5:08
